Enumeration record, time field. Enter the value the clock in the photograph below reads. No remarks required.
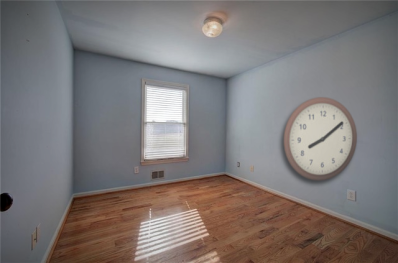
8:09
